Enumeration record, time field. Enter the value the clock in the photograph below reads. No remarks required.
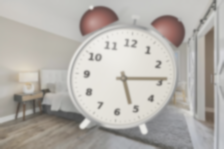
5:14
